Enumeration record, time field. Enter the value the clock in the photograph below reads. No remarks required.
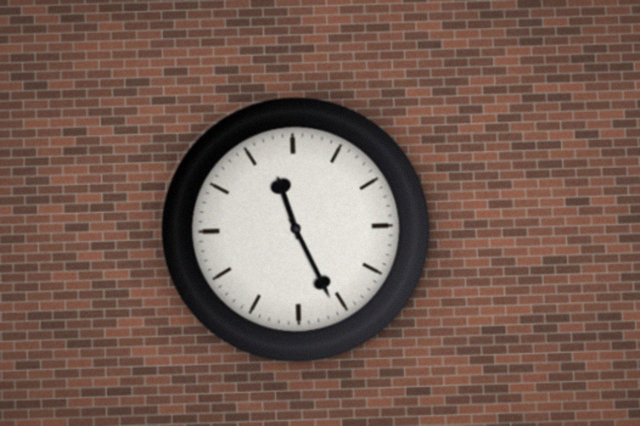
11:26
